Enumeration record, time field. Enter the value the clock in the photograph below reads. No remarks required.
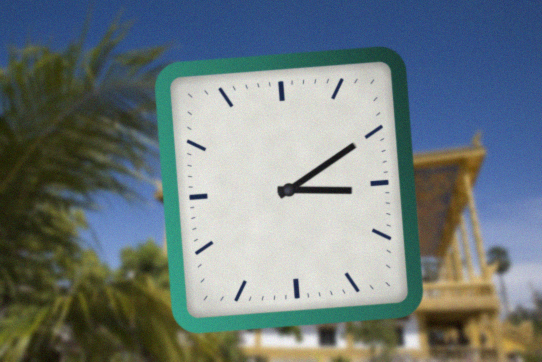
3:10
